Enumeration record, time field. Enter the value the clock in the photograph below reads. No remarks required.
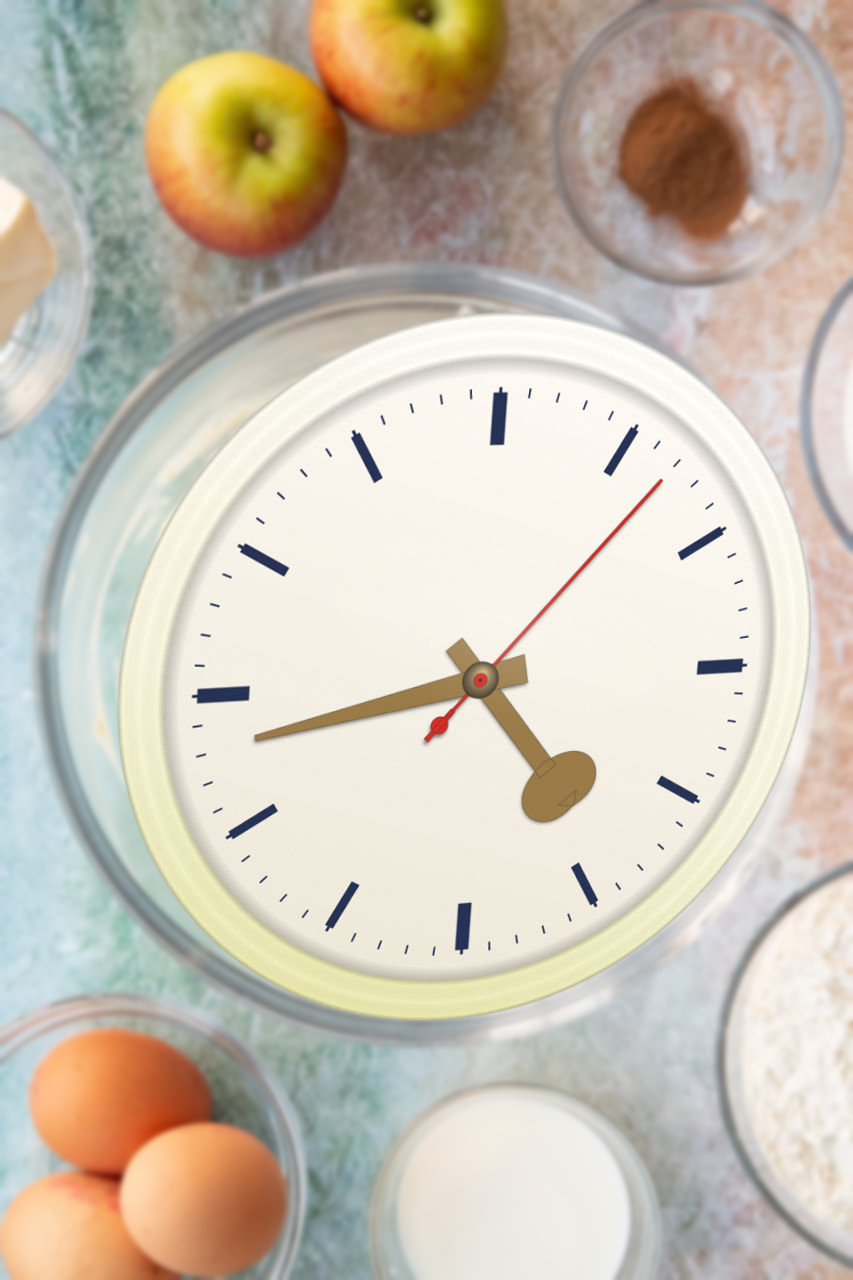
4:43:07
